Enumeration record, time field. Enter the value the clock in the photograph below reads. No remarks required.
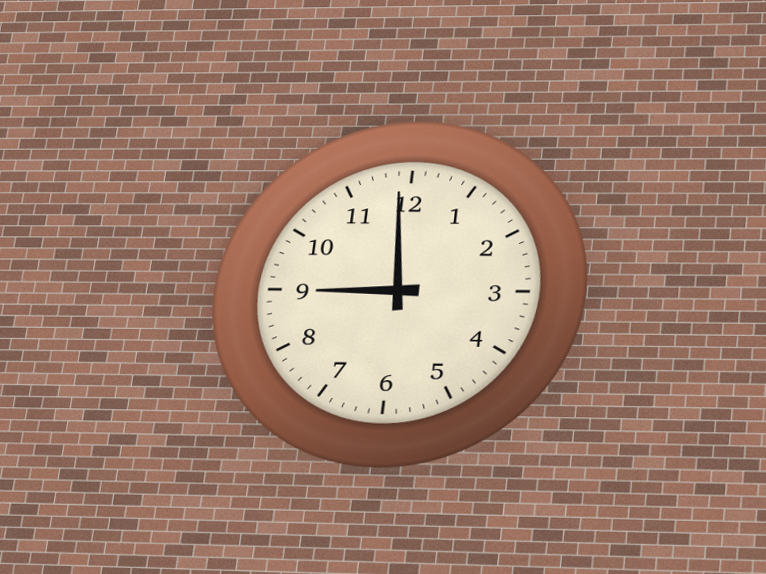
8:59
